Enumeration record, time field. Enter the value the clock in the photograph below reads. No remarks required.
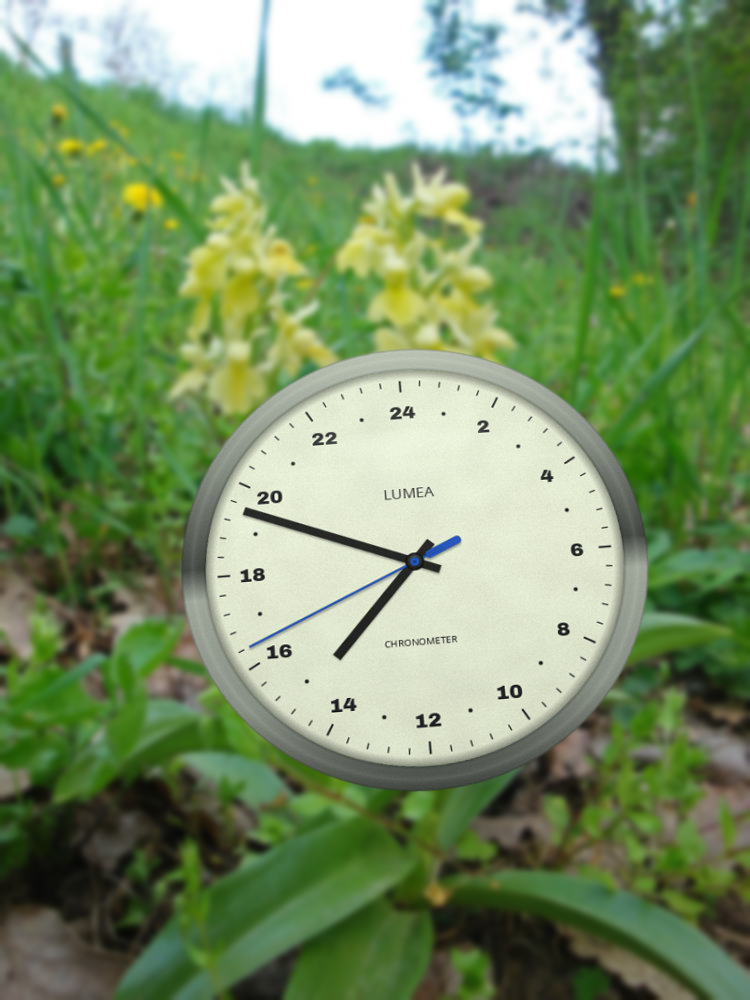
14:48:41
